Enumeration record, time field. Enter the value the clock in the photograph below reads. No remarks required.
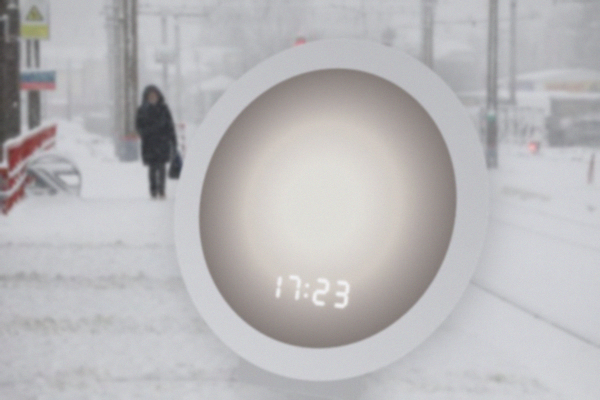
17:23
